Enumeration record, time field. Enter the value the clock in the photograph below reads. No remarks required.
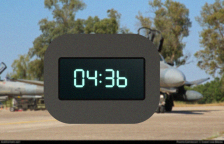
4:36
